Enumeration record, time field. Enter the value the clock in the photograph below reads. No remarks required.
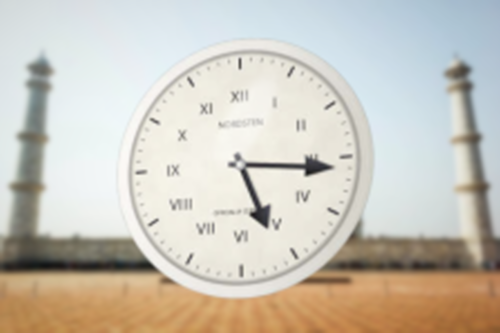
5:16
